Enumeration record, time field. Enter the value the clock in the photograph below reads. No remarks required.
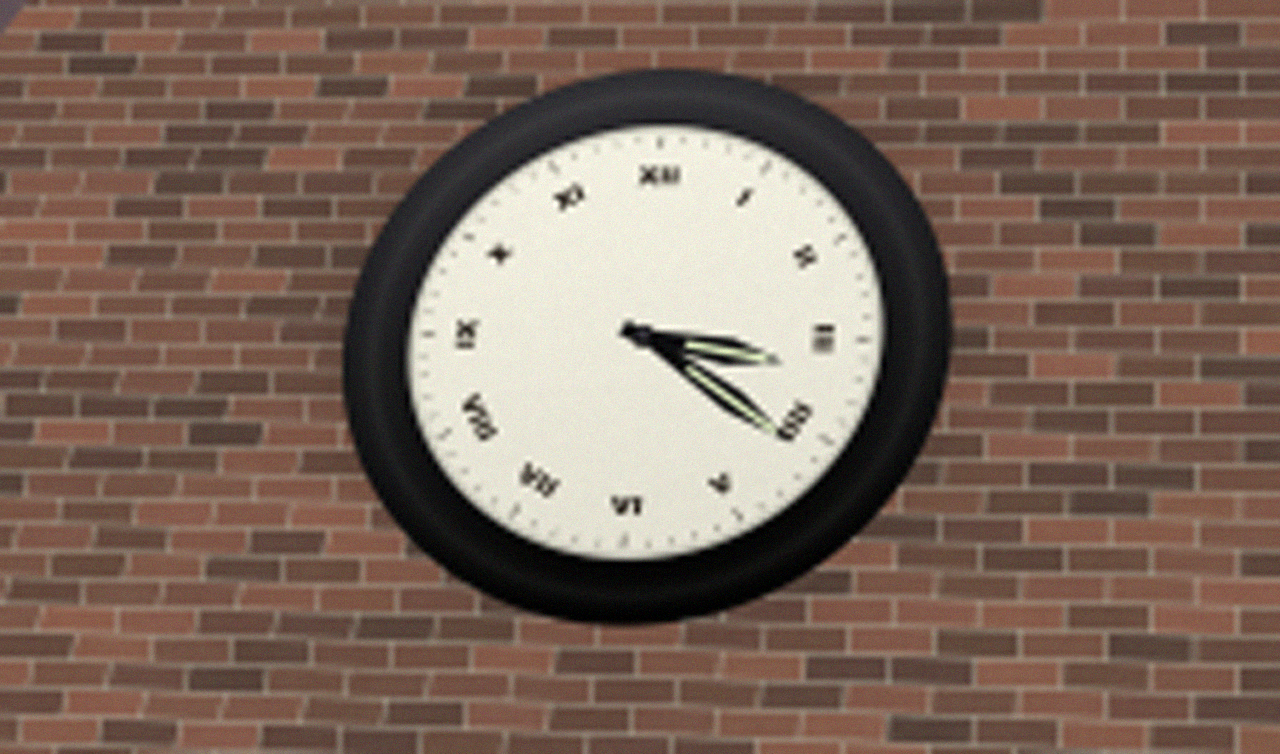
3:21
